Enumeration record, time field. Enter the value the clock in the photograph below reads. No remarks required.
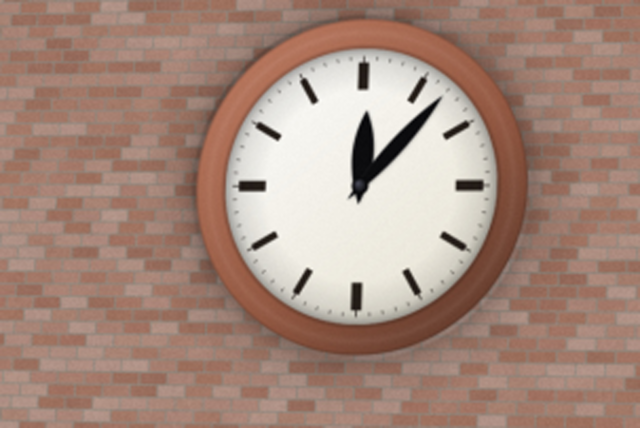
12:07
